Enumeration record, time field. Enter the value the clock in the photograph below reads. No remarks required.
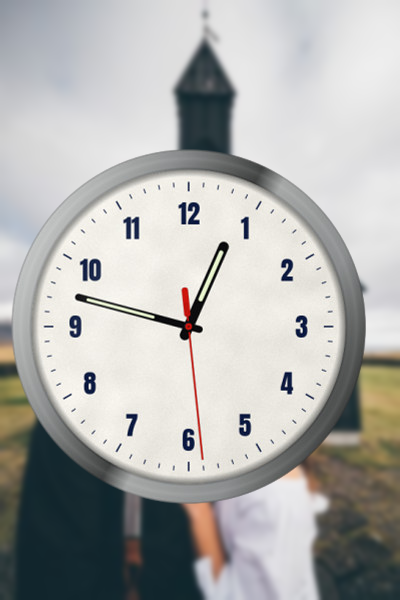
12:47:29
